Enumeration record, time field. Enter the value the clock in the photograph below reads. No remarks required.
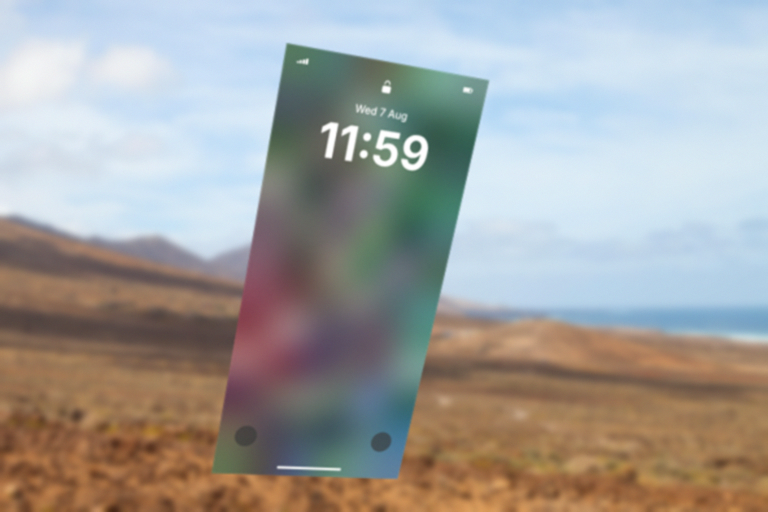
11:59
